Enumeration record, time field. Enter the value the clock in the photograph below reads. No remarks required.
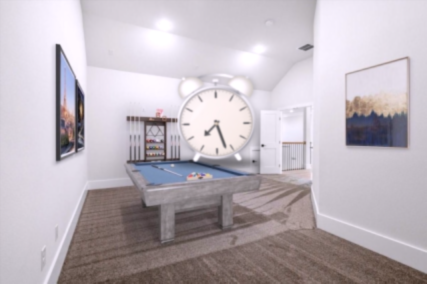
7:27
